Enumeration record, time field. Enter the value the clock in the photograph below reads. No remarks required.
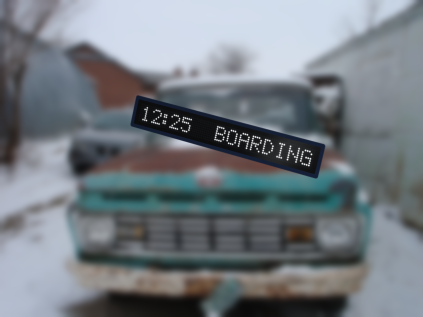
12:25
